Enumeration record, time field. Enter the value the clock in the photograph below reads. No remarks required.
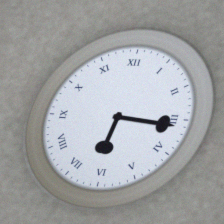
6:16
